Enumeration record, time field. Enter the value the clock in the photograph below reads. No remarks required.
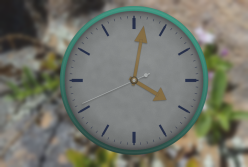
4:01:41
